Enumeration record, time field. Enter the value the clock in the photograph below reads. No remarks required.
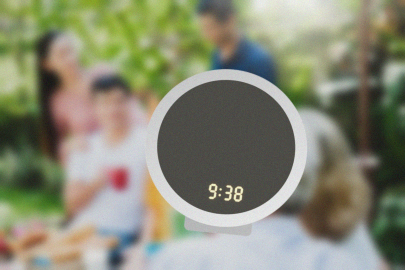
9:38
